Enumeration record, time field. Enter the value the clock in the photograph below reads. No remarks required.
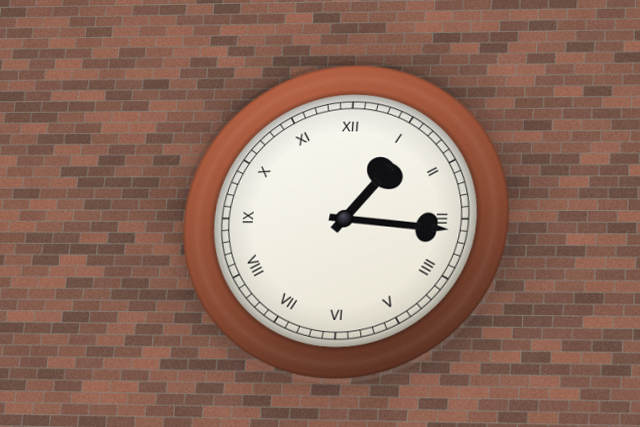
1:16
